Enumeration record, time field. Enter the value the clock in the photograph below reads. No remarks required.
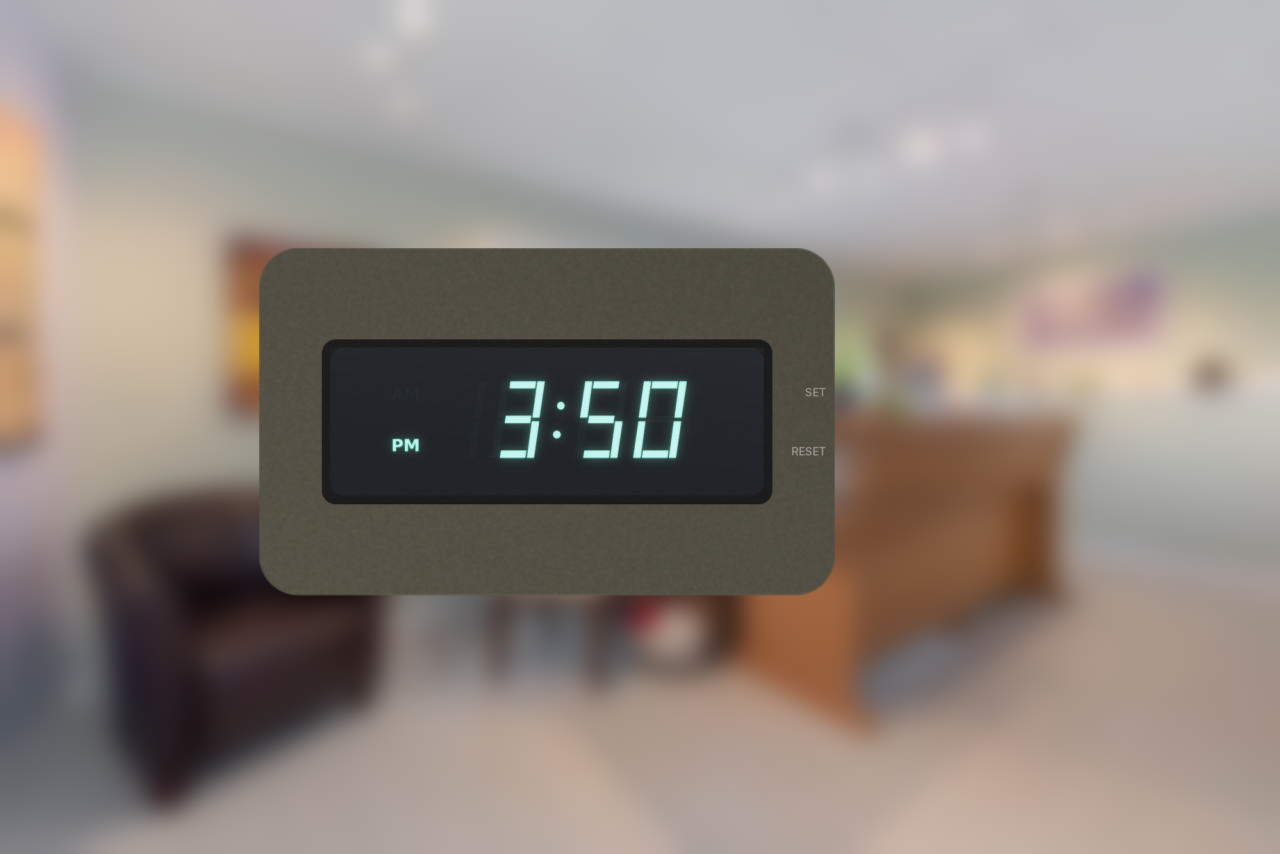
3:50
